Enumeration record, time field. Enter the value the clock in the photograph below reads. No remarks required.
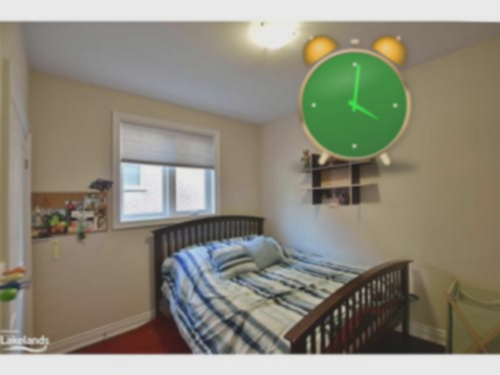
4:01
